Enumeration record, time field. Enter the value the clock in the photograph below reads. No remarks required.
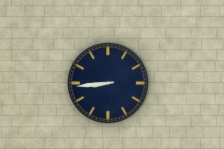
8:44
